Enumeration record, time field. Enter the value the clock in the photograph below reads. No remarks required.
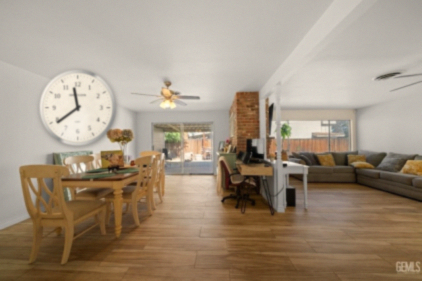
11:39
